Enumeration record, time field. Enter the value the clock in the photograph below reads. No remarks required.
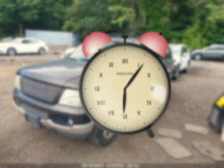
6:06
